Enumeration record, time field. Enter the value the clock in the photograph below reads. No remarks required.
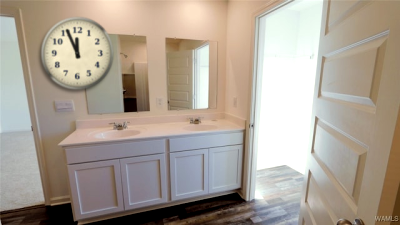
11:56
